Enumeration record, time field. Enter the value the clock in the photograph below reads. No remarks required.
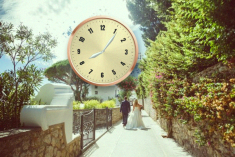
8:06
